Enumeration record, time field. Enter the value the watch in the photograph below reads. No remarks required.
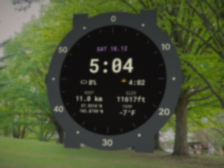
5:04
